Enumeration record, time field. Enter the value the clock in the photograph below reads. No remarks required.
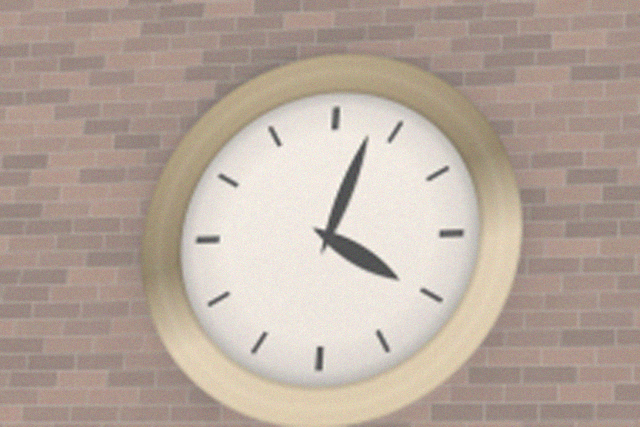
4:03
